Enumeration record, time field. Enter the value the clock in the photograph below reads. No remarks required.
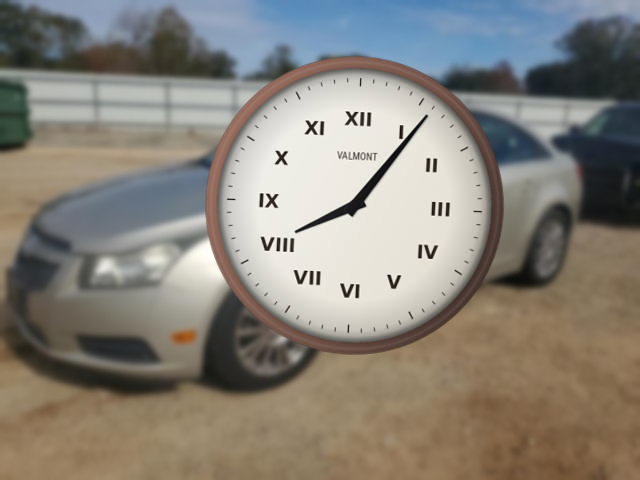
8:06
